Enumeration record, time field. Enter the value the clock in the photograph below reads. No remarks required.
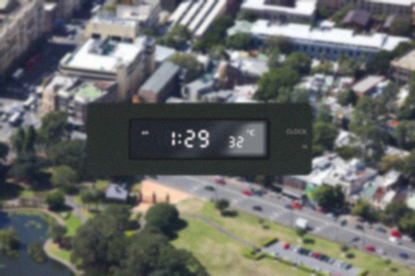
1:29
